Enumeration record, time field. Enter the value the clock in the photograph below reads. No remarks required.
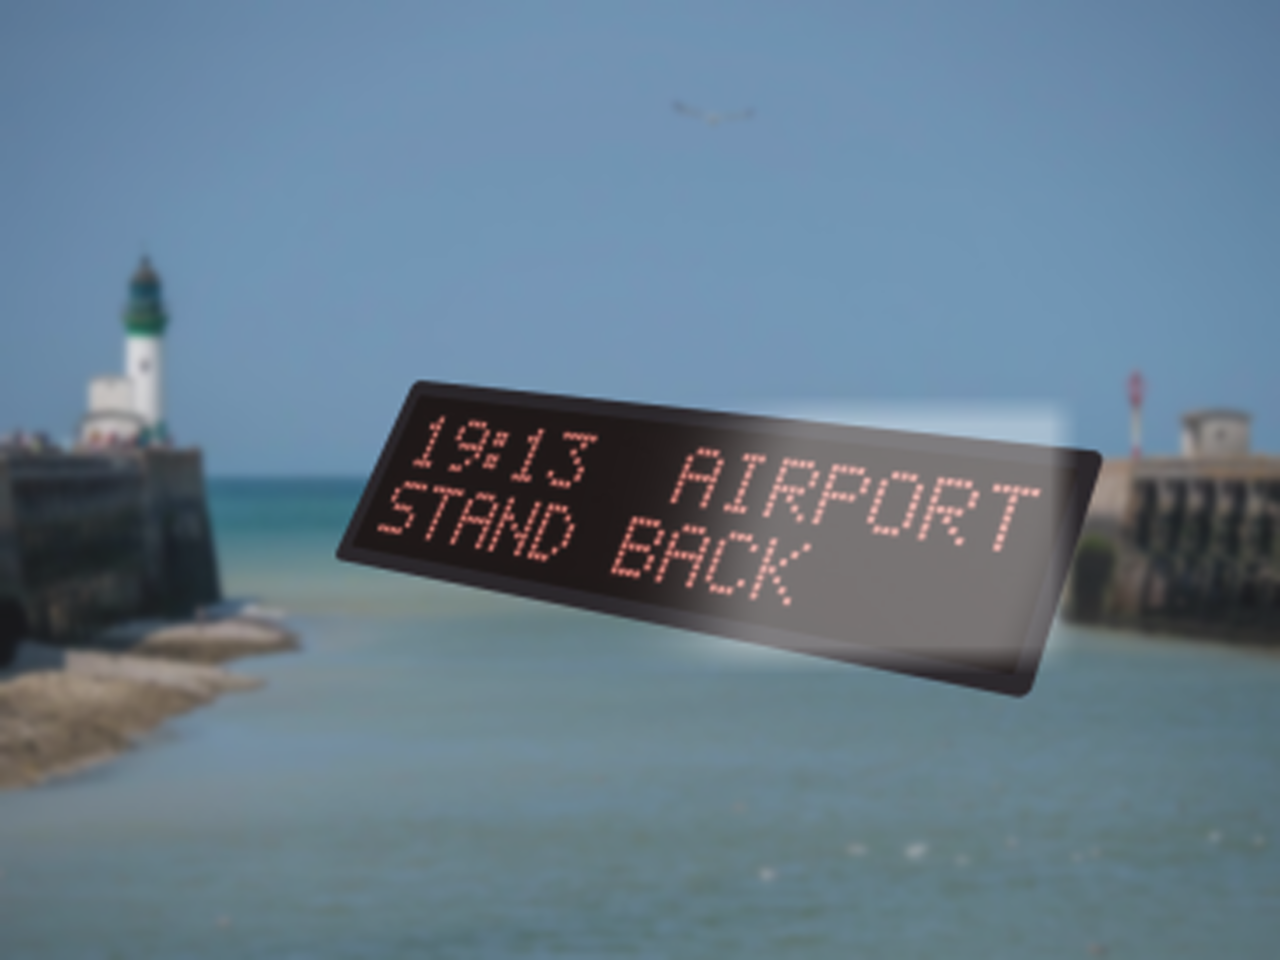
19:13
